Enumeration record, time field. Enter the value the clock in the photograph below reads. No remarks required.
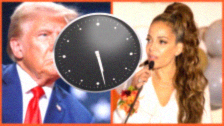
5:28
